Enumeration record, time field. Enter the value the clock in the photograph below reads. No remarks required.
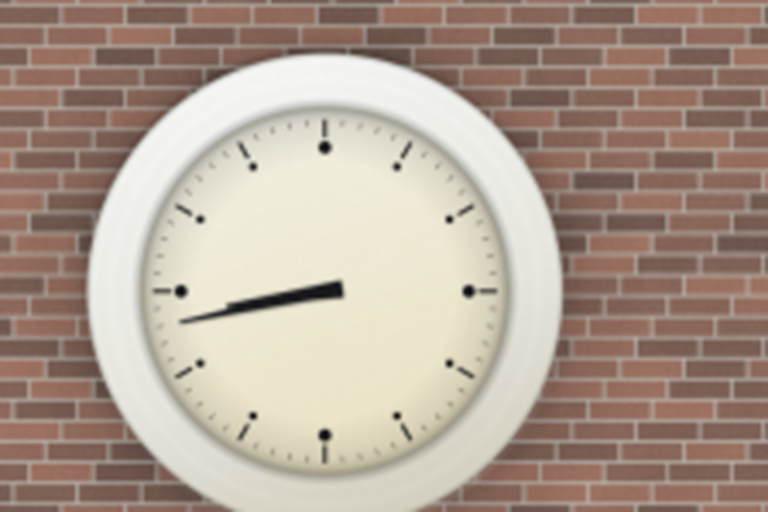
8:43
